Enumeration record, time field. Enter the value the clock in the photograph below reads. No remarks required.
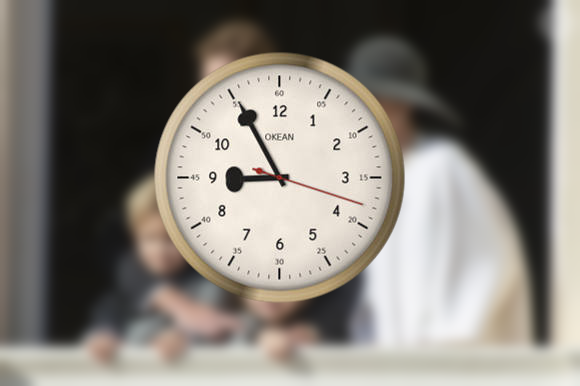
8:55:18
